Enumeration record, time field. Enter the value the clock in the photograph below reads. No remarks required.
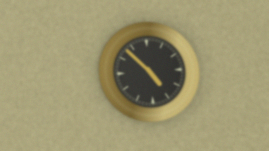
4:53
